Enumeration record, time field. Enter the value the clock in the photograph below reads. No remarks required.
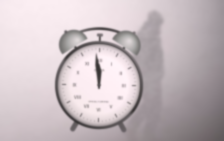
11:59
